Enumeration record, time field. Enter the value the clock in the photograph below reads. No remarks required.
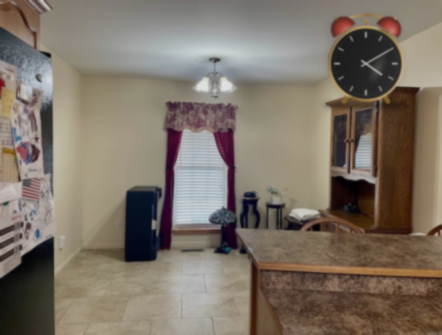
4:10
